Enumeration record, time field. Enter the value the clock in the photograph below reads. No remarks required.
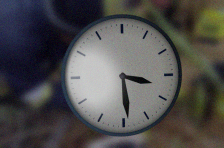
3:29
